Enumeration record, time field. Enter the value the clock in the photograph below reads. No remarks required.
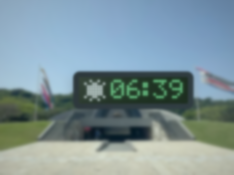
6:39
